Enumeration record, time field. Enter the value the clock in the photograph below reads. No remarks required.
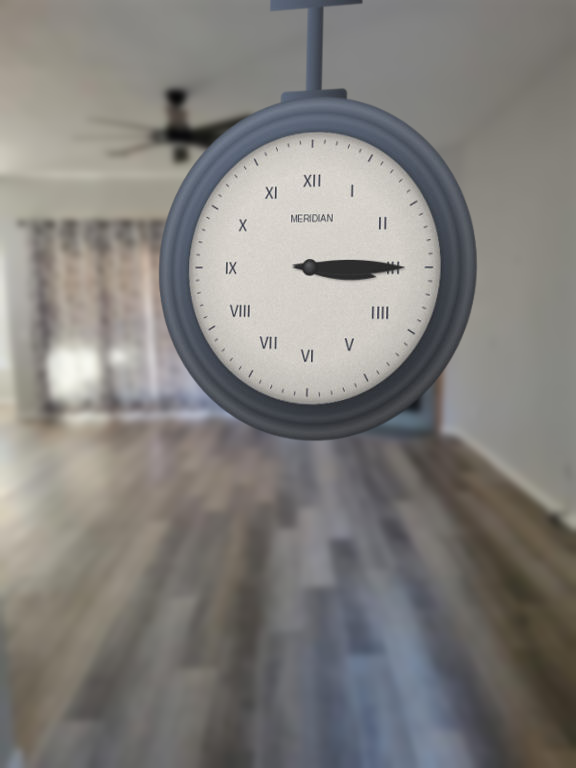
3:15
